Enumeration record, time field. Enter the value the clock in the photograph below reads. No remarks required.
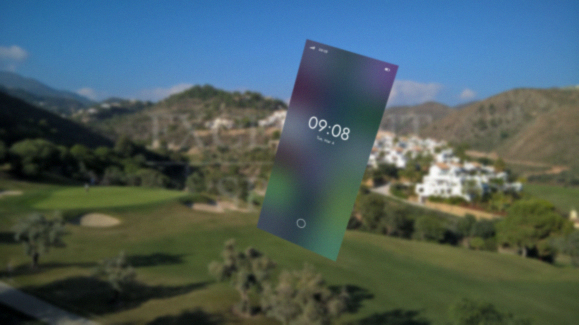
9:08
